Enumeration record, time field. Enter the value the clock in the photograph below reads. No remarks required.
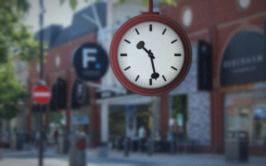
10:28
